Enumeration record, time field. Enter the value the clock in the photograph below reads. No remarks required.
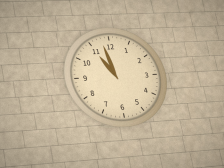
10:58
